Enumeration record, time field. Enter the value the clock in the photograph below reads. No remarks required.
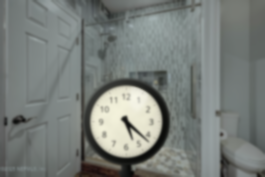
5:22
